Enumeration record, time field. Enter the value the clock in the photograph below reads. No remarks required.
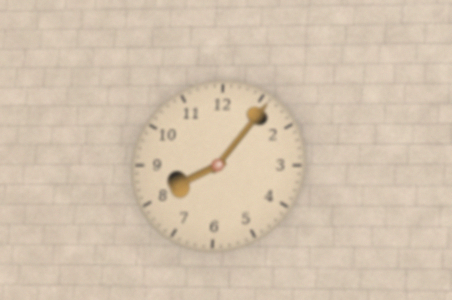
8:06
